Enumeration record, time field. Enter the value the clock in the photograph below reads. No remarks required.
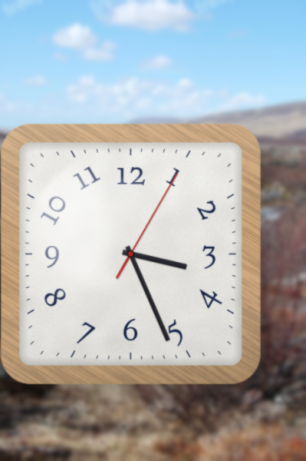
3:26:05
